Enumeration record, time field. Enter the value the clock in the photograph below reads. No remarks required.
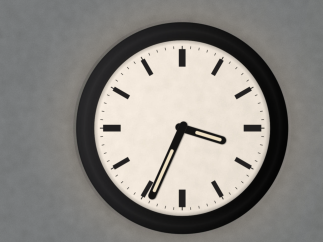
3:34
